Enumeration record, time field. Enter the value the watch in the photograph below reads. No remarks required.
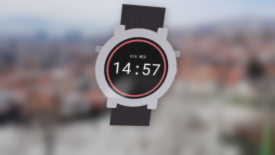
14:57
